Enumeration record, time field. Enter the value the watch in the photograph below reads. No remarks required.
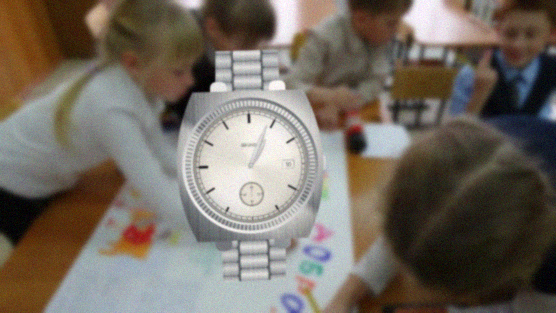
1:04
